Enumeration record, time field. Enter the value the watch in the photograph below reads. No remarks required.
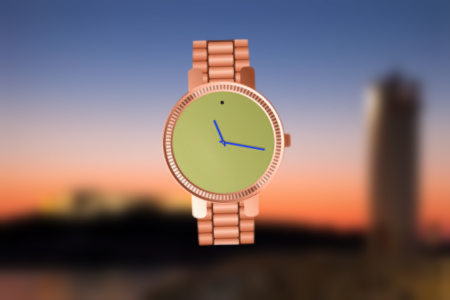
11:17
